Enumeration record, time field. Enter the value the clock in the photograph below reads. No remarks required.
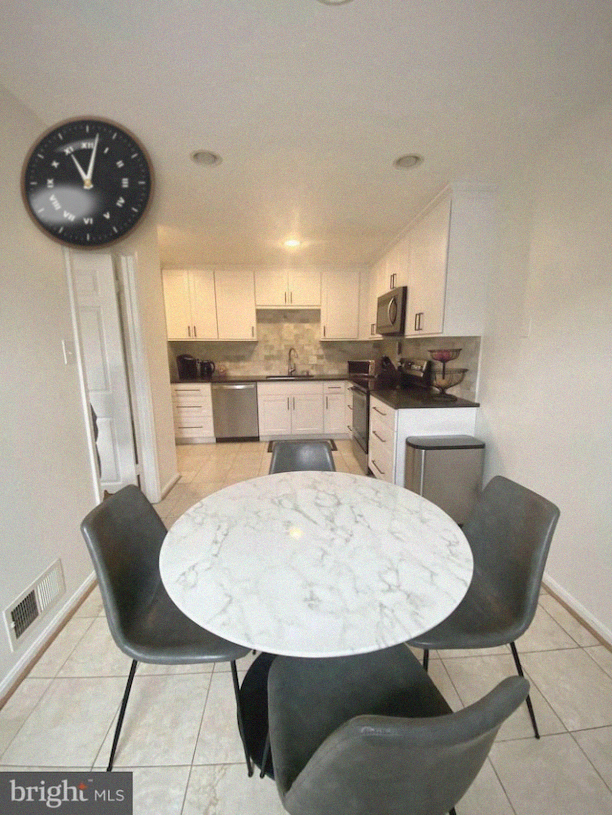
11:02
